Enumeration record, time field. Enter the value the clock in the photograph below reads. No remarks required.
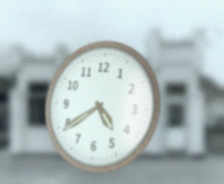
4:39
